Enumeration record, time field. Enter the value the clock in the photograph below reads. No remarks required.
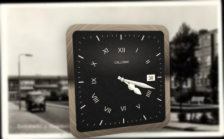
4:18
